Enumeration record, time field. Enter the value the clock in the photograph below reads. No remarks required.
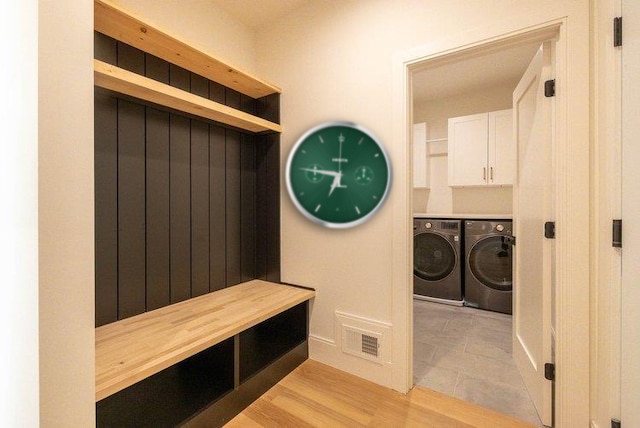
6:46
